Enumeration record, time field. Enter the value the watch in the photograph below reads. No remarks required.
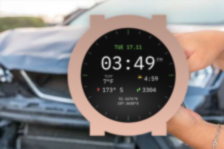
3:49
